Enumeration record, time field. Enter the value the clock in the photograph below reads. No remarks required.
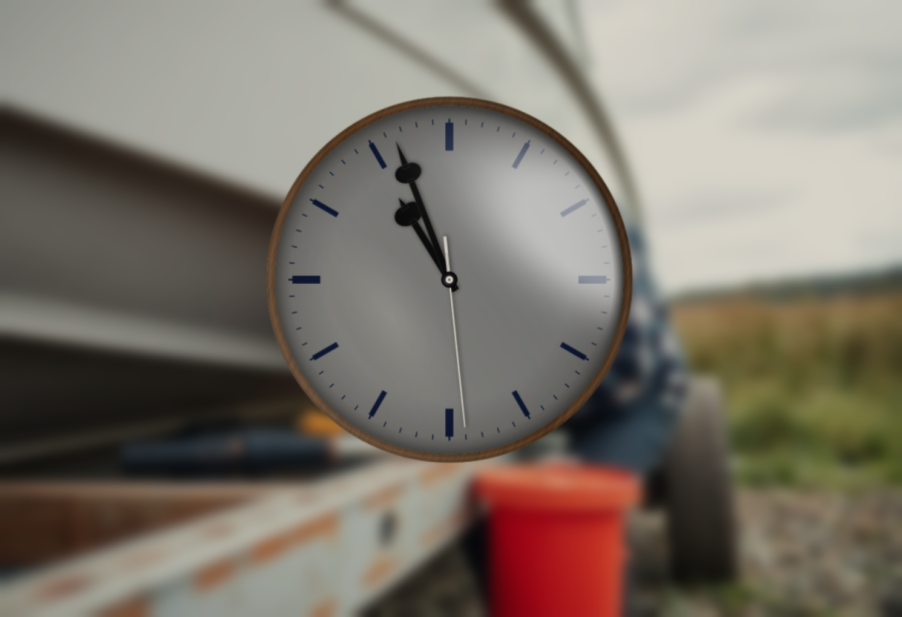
10:56:29
